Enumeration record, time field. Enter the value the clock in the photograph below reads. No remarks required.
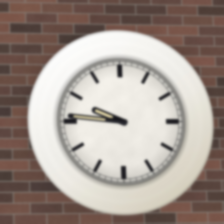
9:46
